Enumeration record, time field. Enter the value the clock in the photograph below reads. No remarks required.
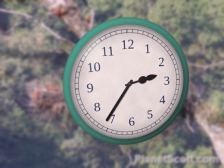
2:36
